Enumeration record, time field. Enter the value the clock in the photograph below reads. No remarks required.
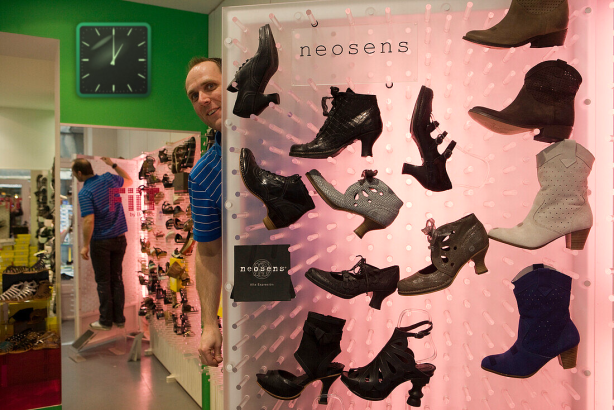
1:00
